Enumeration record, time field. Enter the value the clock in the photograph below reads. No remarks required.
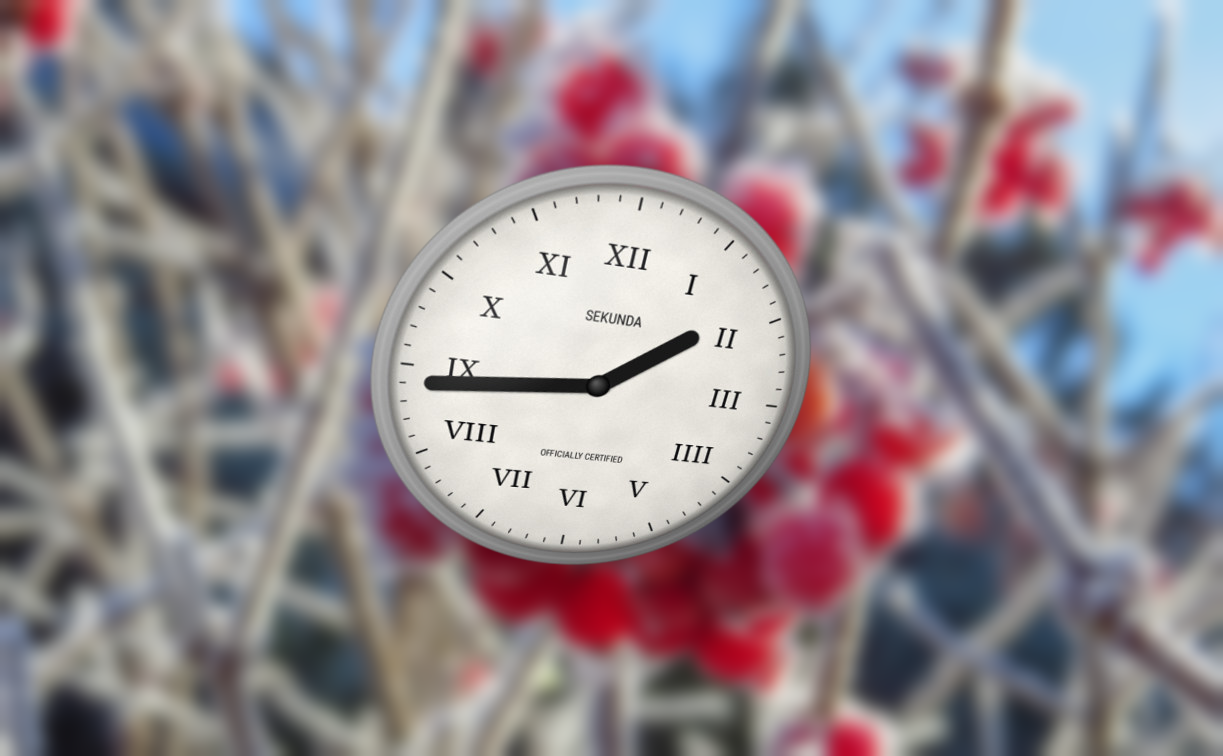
1:44
